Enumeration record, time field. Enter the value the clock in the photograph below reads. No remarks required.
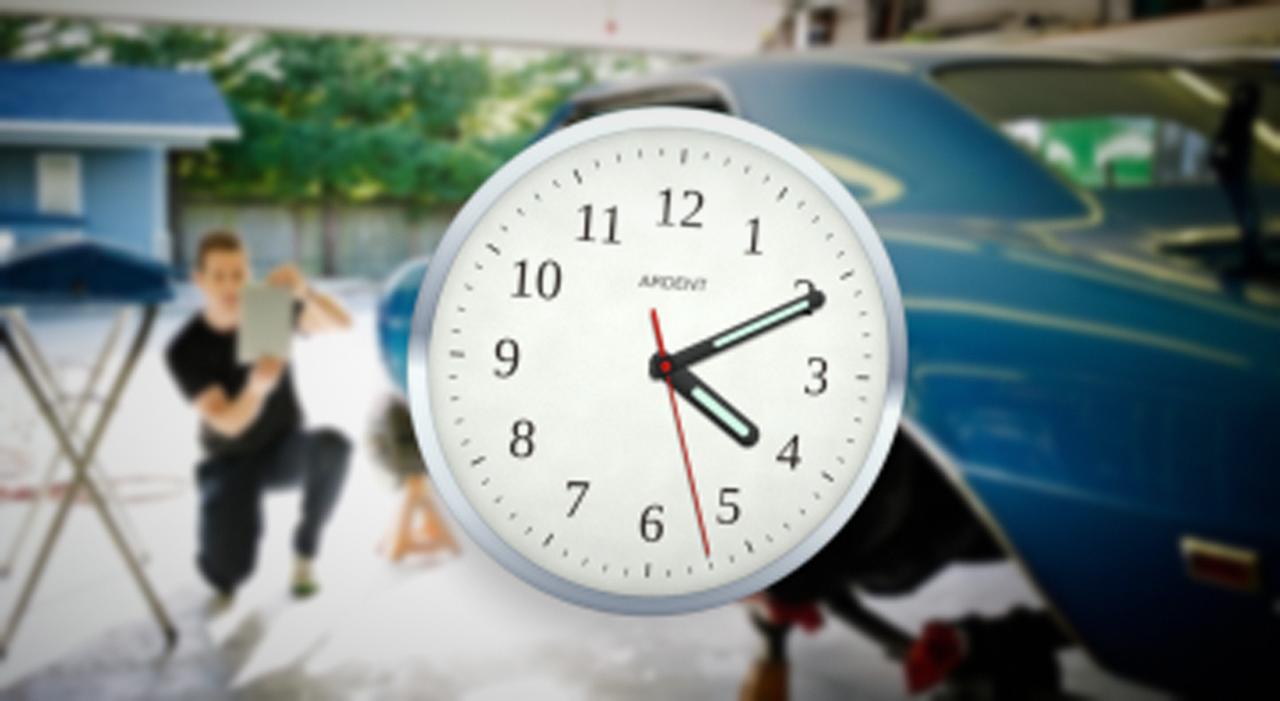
4:10:27
